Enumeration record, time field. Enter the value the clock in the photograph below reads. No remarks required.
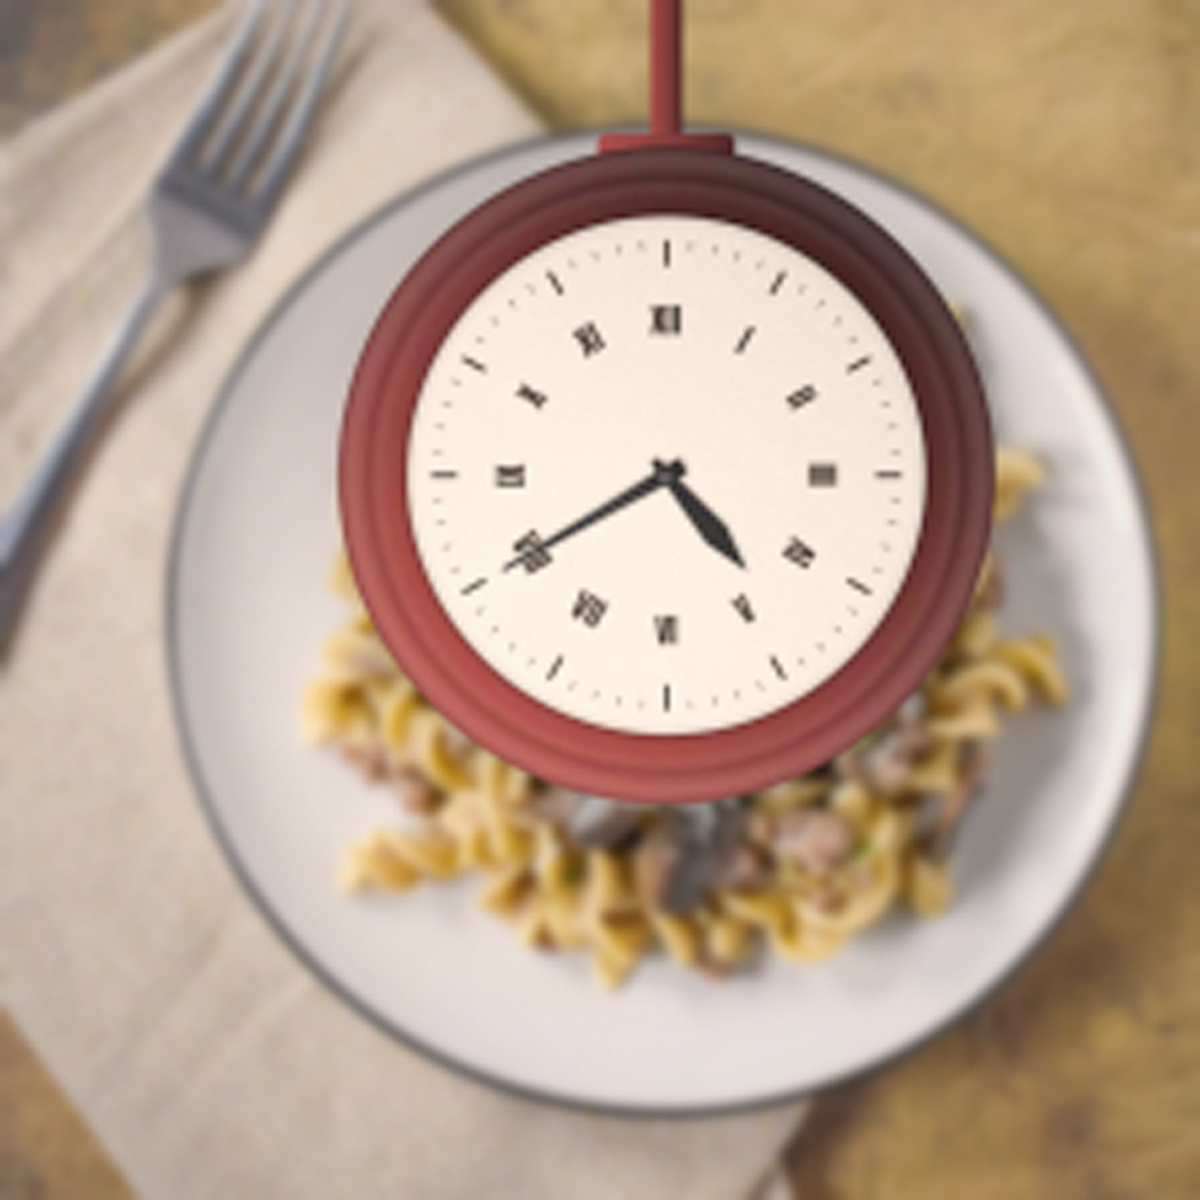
4:40
